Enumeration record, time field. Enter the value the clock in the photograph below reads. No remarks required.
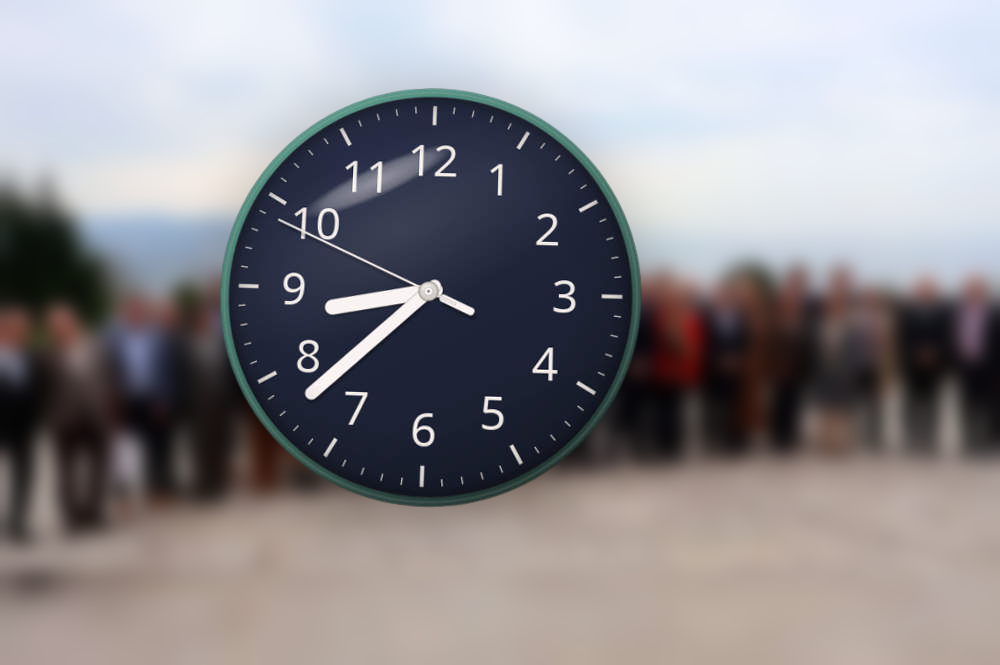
8:37:49
